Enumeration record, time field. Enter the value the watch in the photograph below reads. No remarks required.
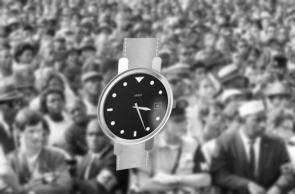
3:26
